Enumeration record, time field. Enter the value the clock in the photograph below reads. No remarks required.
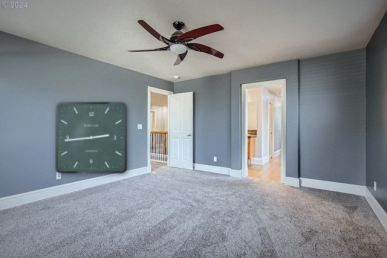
2:44
